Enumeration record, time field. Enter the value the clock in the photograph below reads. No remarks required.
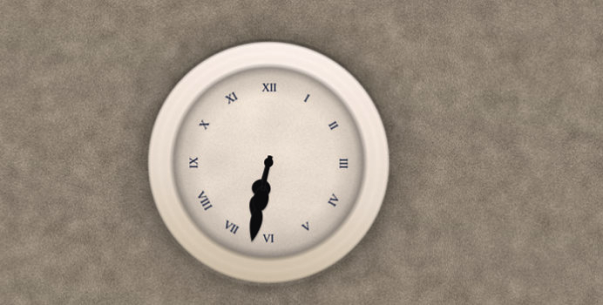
6:32
